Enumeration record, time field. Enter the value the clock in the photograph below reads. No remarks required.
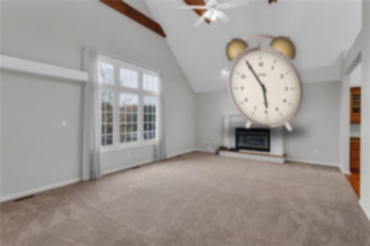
5:55
